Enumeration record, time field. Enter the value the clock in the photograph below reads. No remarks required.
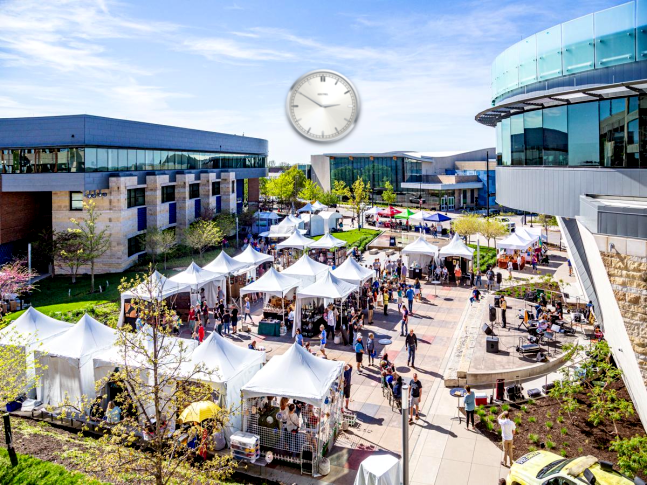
2:50
